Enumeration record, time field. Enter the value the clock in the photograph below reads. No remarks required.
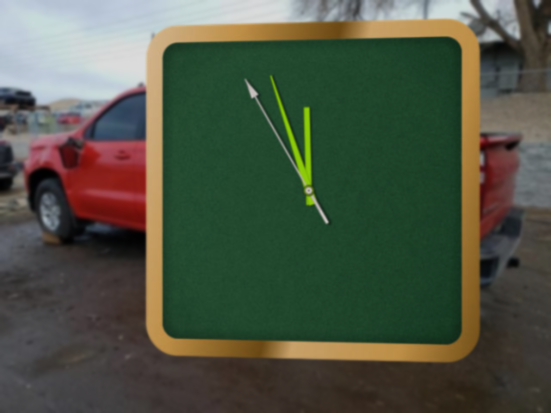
11:56:55
